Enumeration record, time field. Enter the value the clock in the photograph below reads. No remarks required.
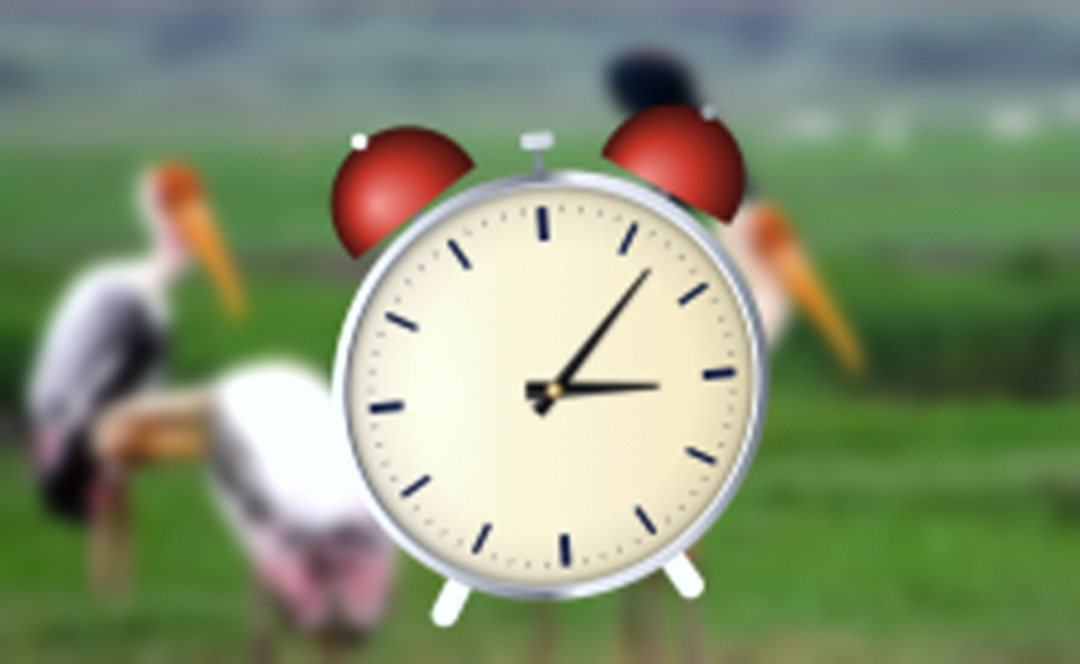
3:07
